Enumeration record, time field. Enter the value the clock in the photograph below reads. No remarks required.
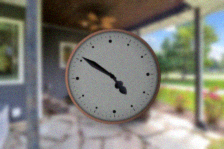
4:51
